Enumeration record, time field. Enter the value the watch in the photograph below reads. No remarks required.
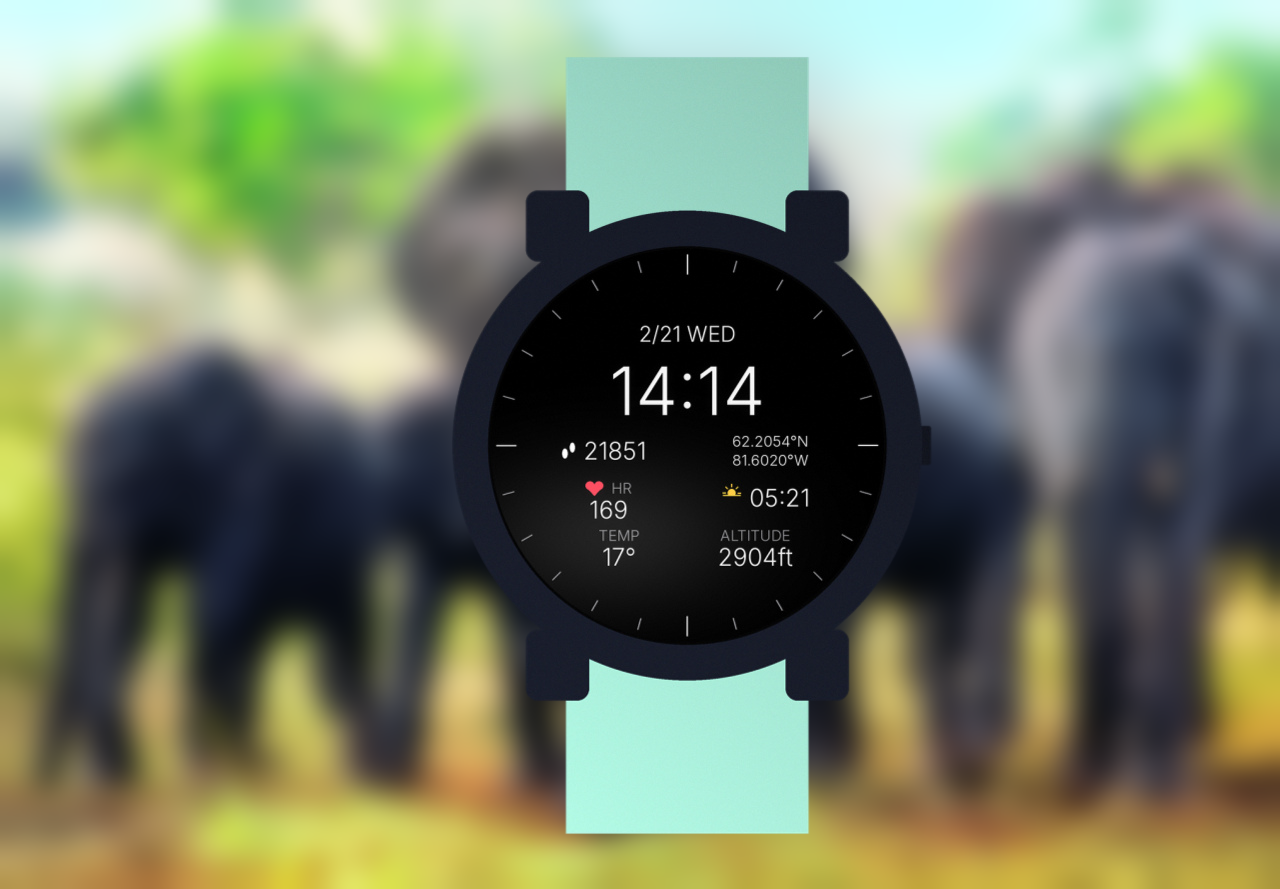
14:14
